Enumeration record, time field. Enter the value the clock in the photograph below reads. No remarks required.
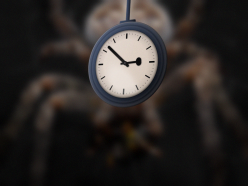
2:52
